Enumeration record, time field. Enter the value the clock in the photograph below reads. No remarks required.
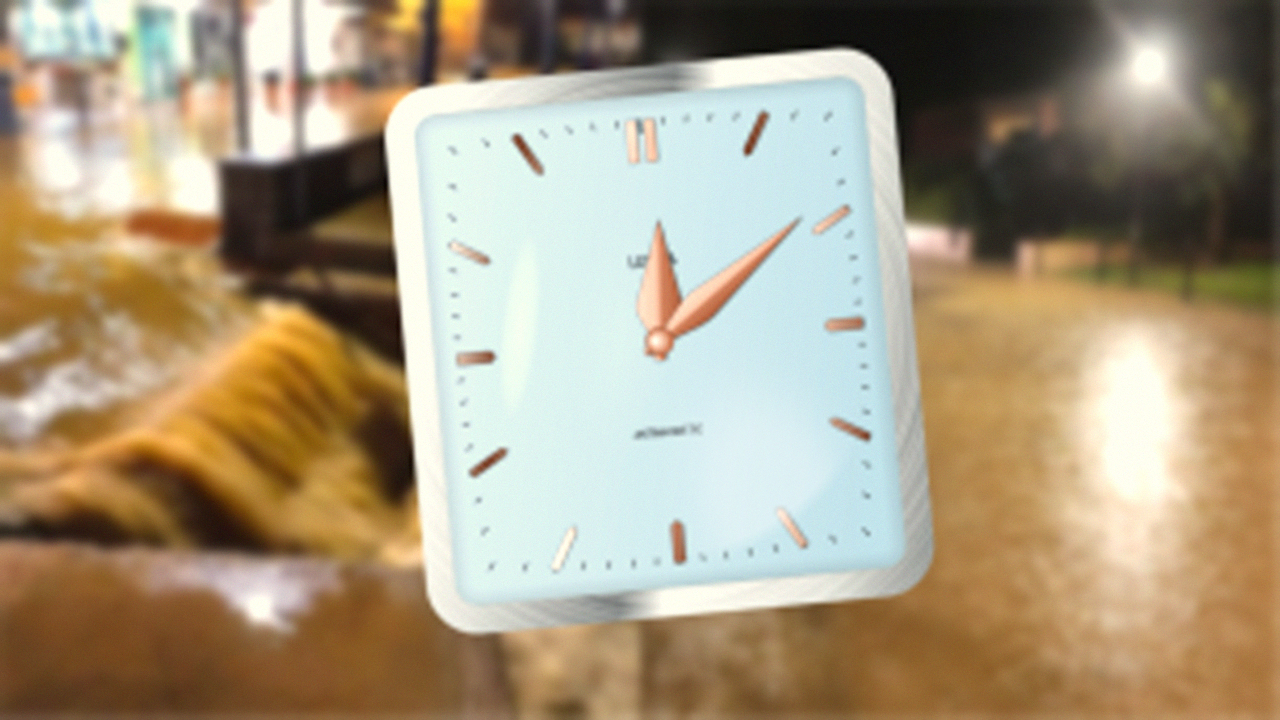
12:09
